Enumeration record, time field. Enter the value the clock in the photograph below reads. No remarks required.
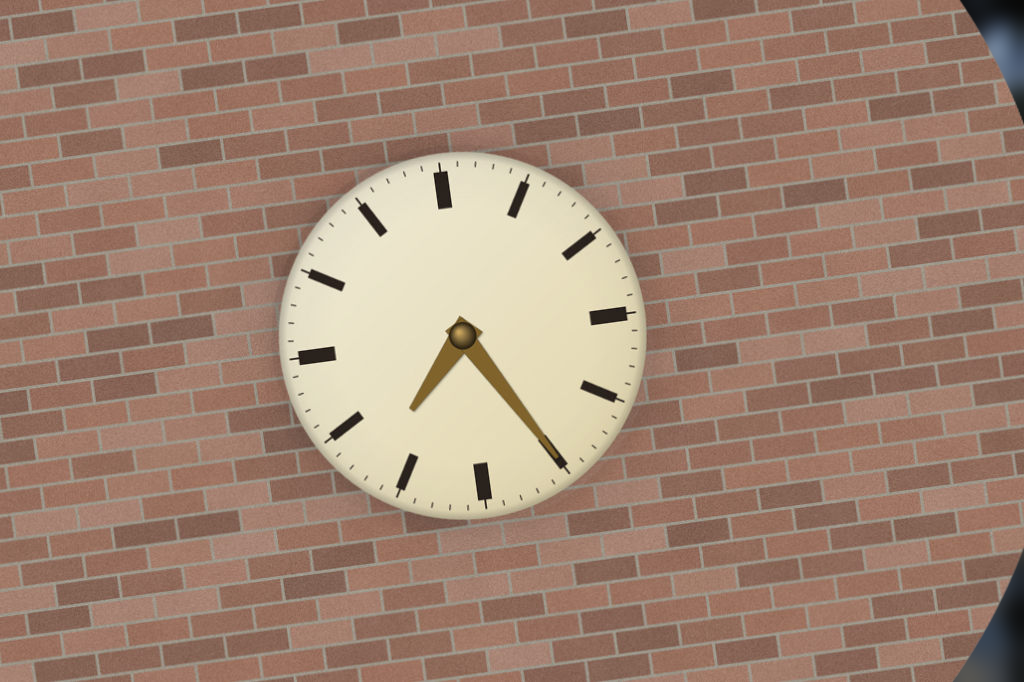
7:25
